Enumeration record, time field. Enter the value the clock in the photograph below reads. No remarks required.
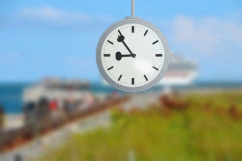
8:54
